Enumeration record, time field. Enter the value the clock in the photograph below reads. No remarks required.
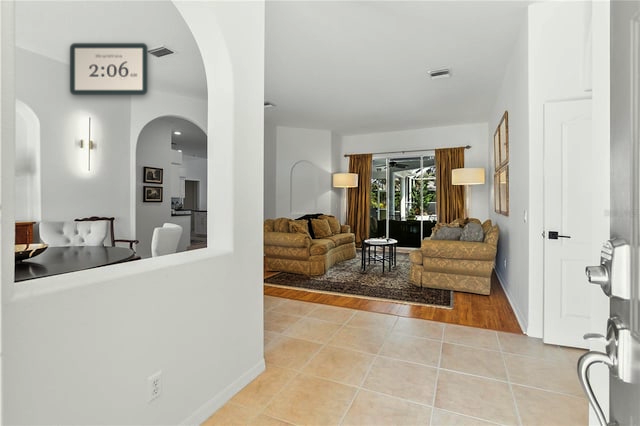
2:06
